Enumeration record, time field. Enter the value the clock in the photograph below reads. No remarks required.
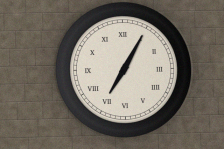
7:05
